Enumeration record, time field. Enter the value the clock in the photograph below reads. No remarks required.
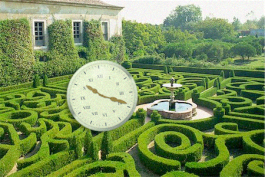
10:19
